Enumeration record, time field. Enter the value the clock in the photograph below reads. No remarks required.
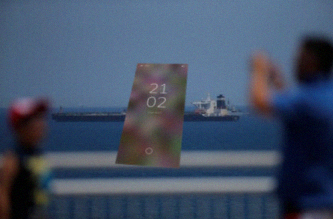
21:02
